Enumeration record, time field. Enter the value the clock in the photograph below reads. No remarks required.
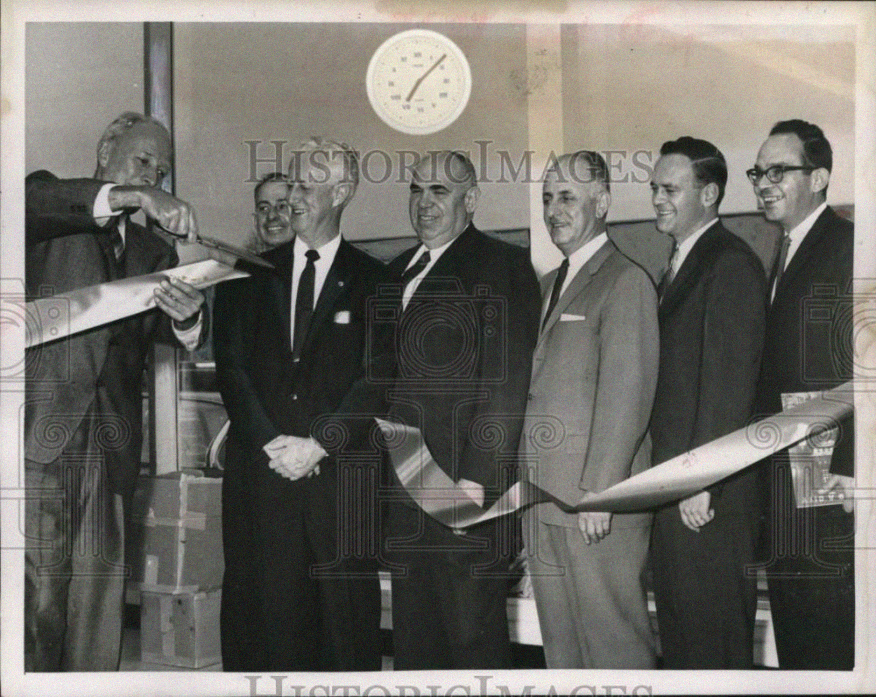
7:08
